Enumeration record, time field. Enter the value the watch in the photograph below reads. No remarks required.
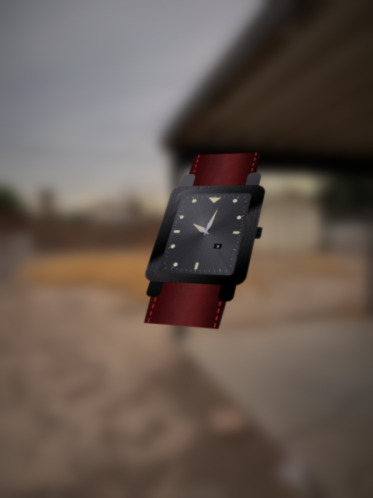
10:02
